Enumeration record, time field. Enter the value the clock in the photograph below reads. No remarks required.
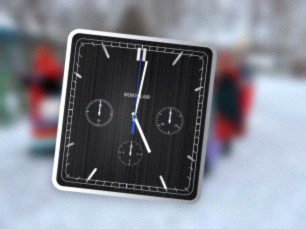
5:01
